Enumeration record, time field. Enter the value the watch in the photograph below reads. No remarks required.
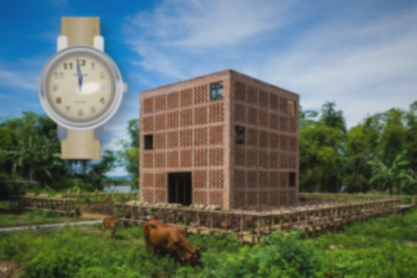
11:59
